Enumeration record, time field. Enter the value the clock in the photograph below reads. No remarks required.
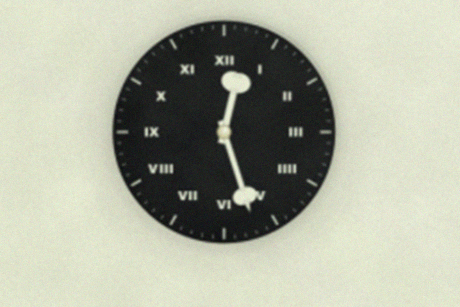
12:27
